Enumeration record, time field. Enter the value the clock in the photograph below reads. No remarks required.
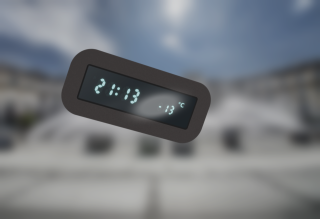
21:13
